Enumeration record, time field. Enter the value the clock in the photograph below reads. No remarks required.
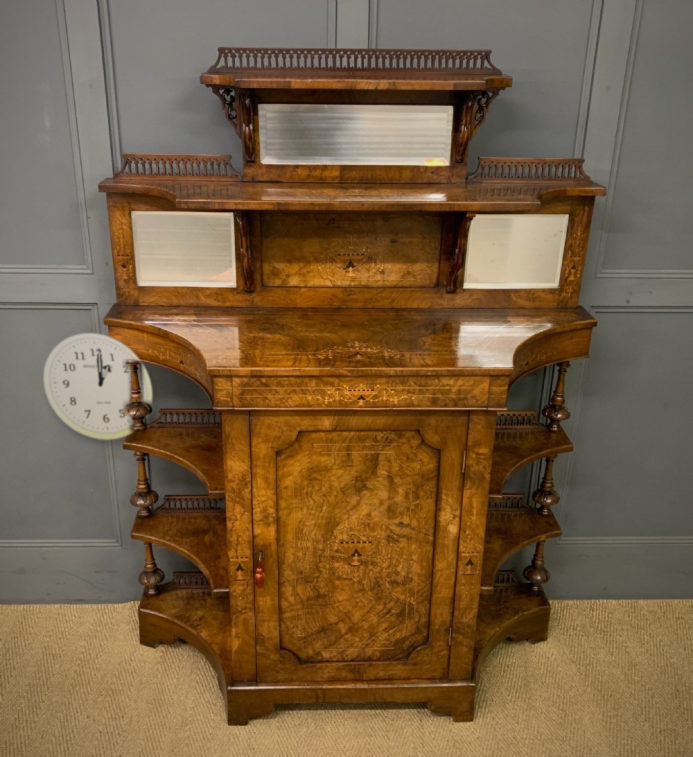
1:01
